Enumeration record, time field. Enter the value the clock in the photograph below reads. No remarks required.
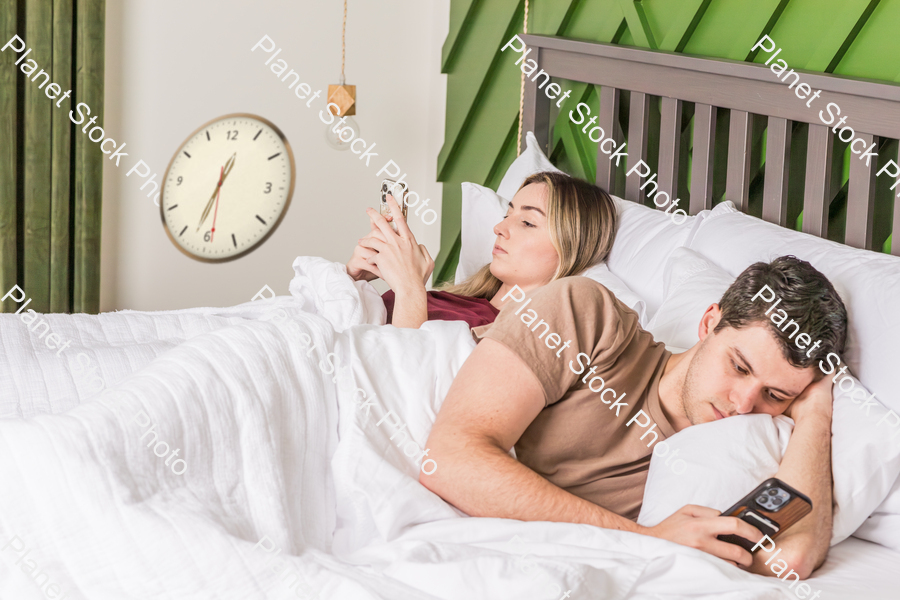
12:32:29
